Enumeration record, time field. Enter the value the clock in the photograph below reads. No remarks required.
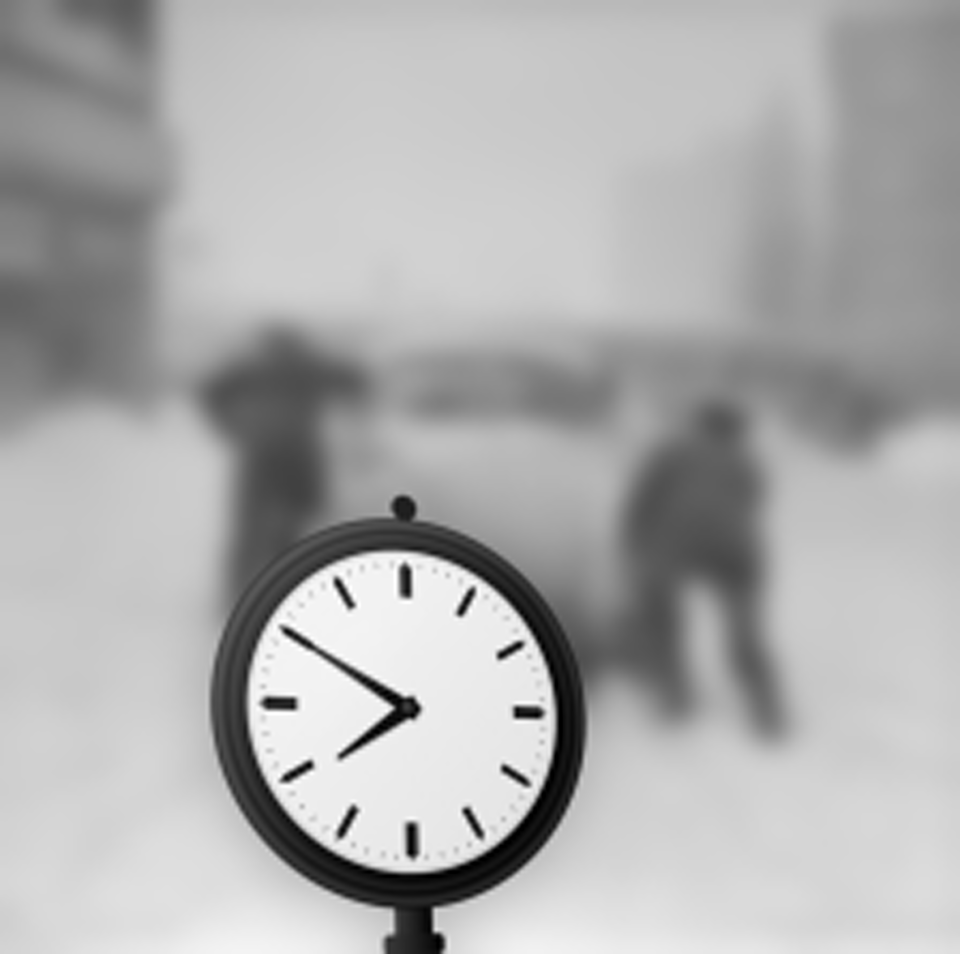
7:50
